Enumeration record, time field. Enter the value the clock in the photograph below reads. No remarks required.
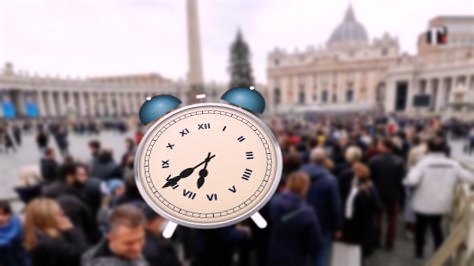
6:40
